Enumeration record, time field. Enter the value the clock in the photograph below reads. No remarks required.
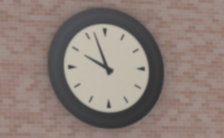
9:57
